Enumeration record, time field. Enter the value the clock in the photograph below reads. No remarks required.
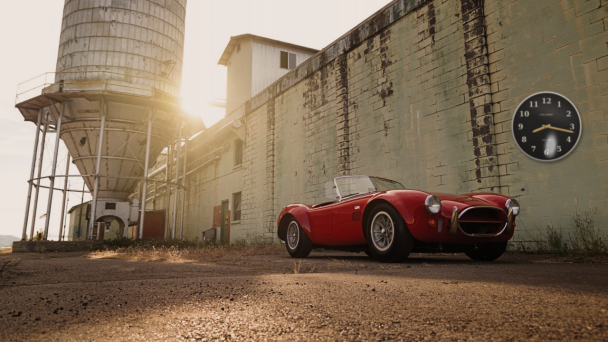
8:17
